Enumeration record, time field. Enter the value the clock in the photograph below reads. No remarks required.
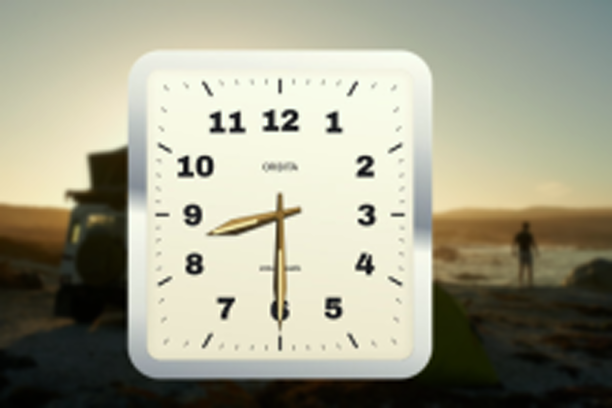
8:30
